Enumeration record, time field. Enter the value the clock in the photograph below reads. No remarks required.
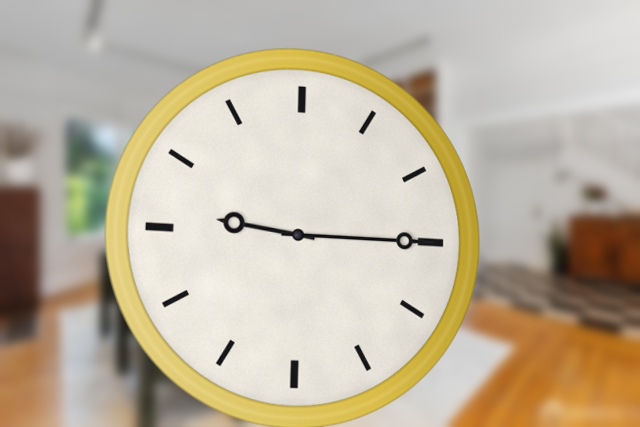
9:15
